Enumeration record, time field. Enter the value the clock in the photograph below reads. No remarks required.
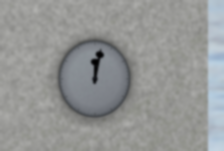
12:02
